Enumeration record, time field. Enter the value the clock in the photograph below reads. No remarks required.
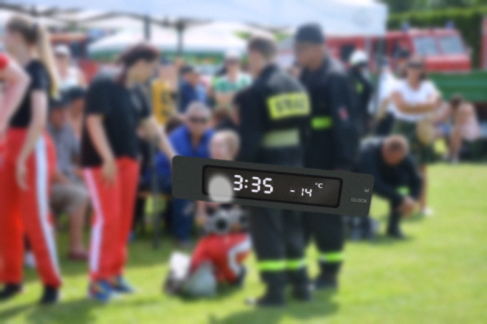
3:35
